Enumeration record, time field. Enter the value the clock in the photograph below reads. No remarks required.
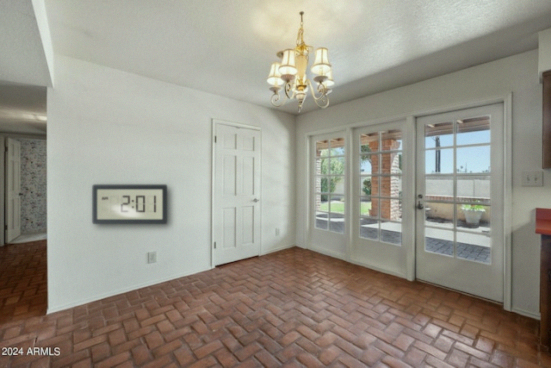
2:01
